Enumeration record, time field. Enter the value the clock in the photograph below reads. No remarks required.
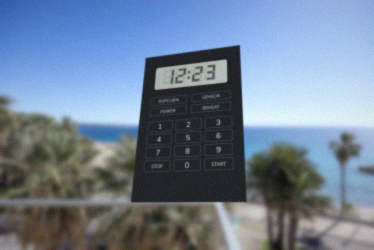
12:23
